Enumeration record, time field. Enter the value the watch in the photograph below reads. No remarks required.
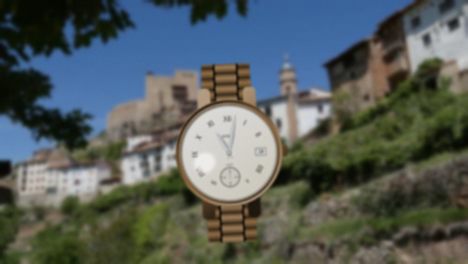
11:02
